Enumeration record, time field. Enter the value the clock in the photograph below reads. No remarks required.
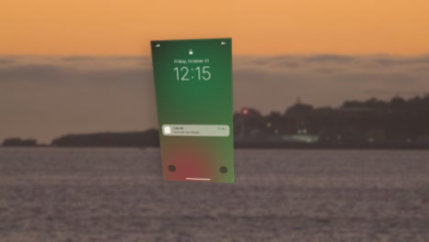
12:15
